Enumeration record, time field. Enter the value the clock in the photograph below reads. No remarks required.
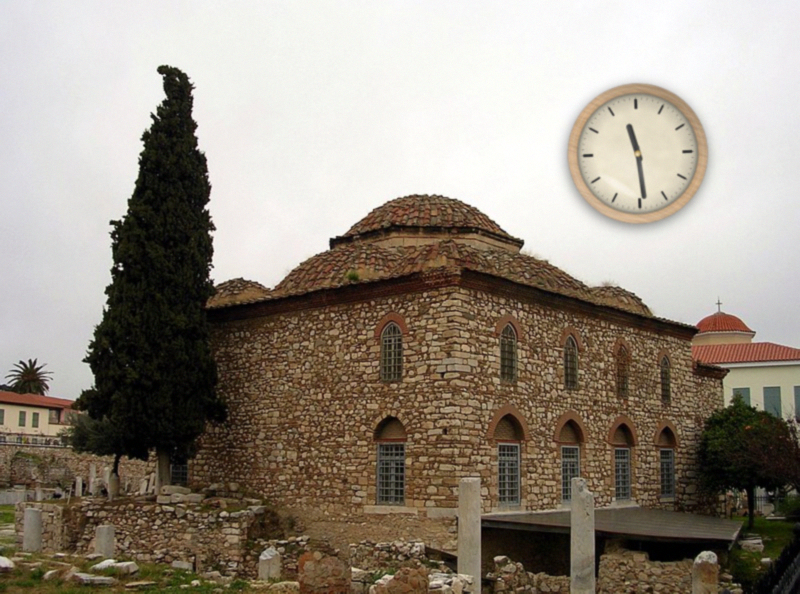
11:29
